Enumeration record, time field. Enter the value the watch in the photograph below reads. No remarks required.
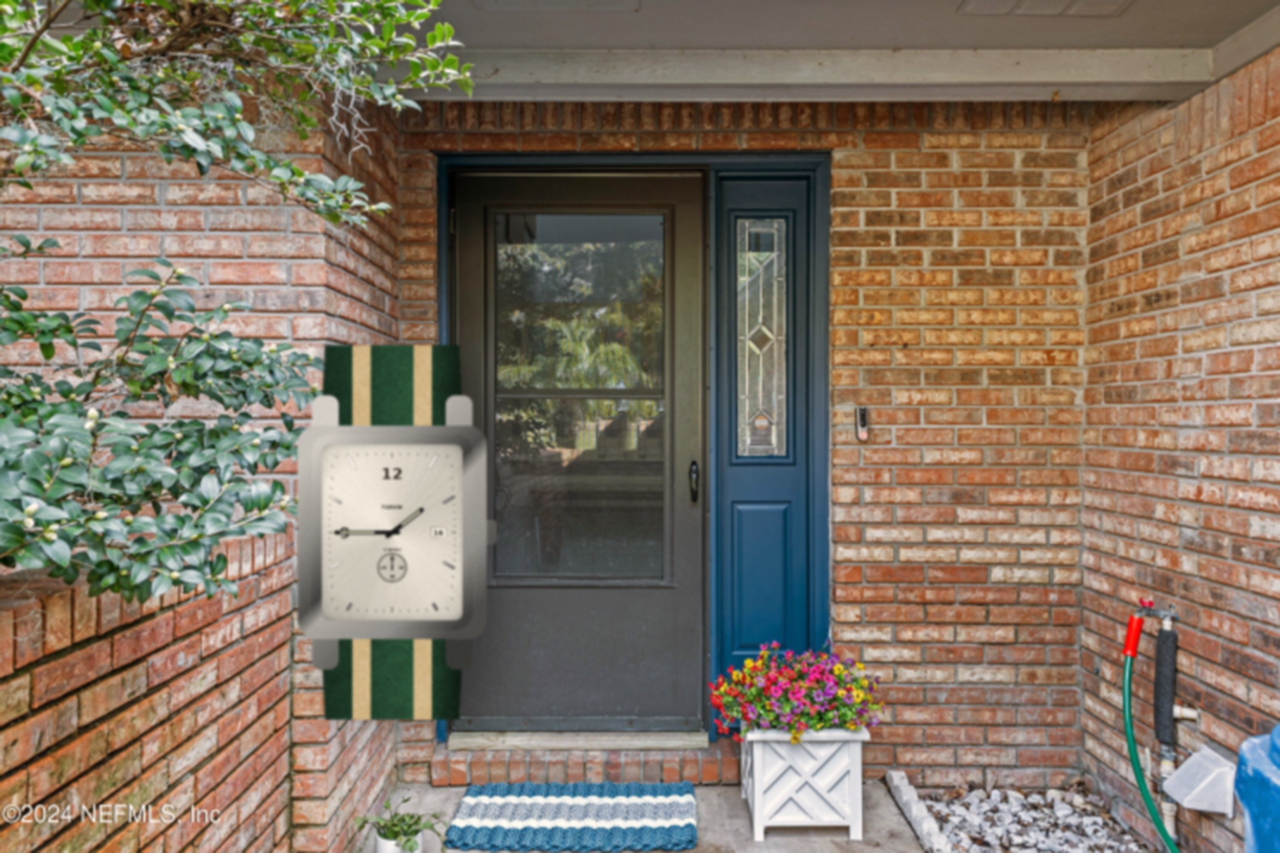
1:45
